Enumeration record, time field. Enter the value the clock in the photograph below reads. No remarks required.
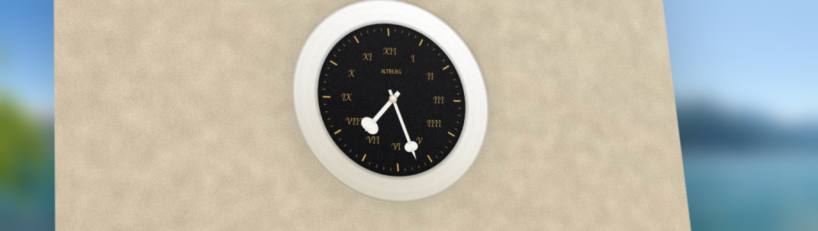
7:27
